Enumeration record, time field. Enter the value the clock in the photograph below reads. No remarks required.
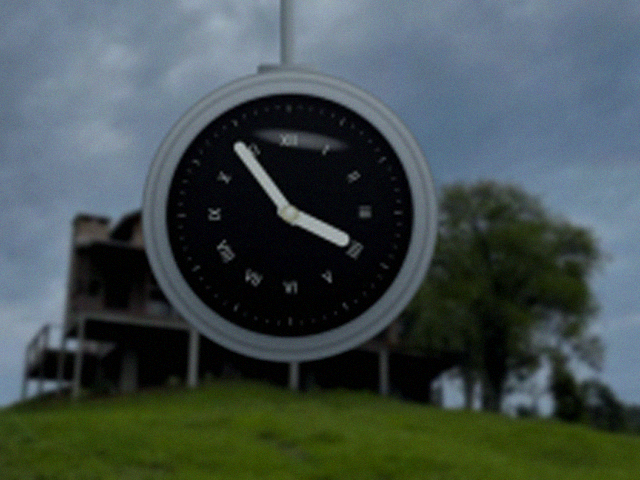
3:54
